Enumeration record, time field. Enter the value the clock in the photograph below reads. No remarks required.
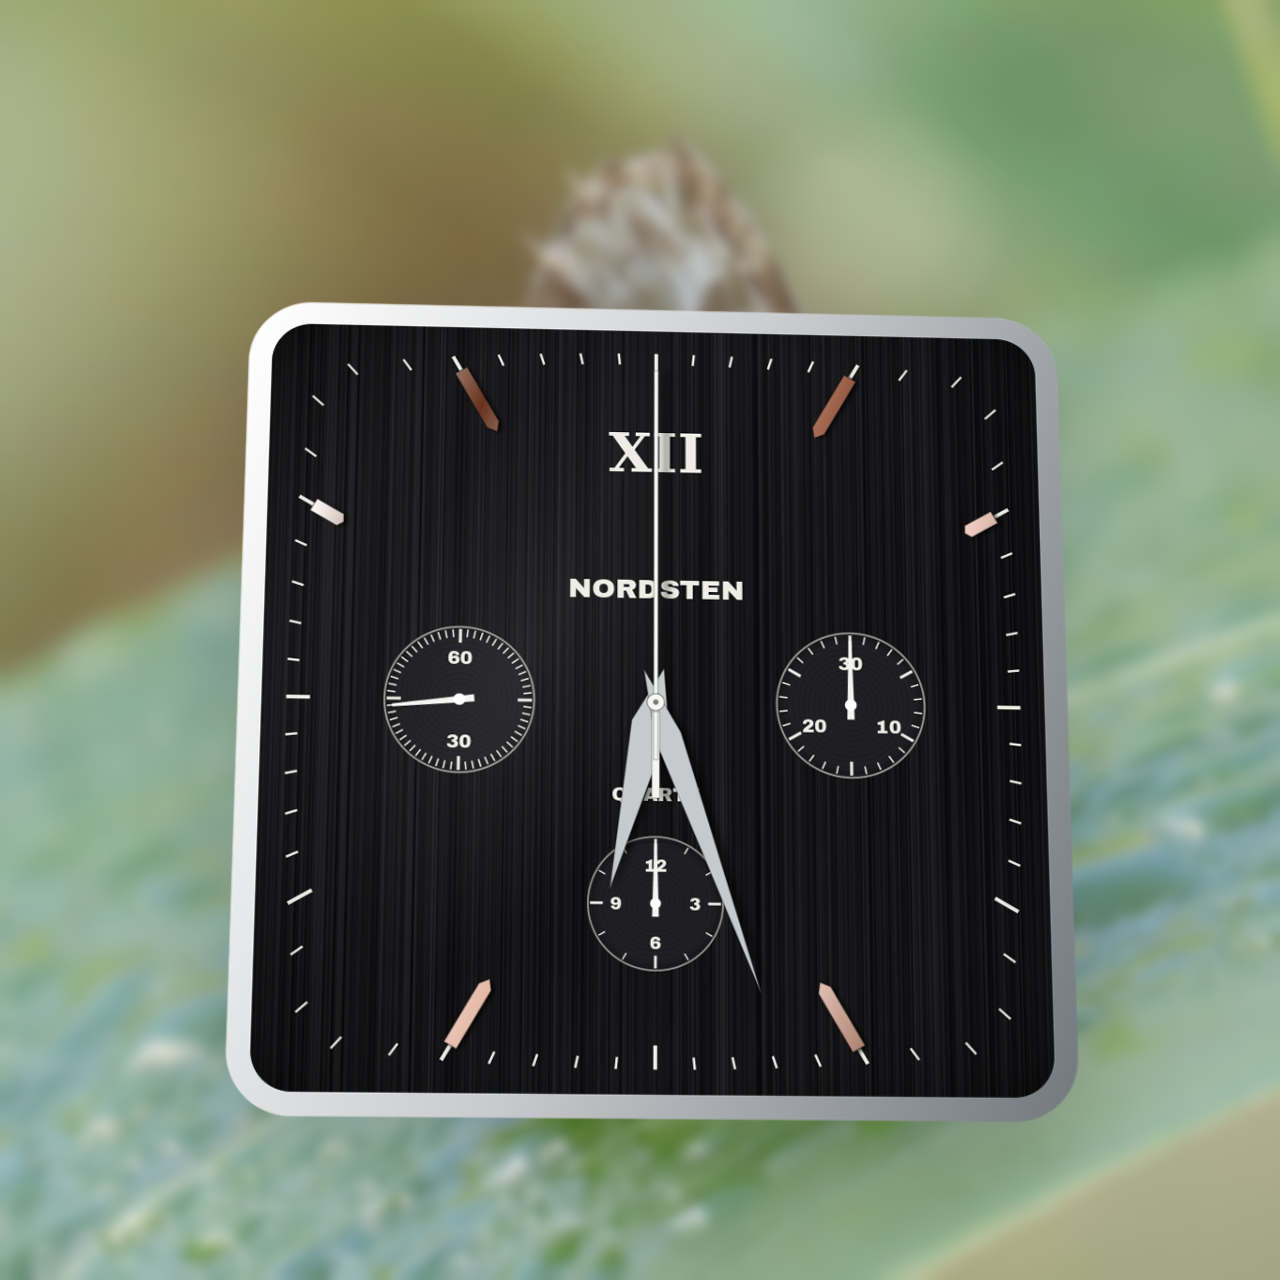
6:26:44
